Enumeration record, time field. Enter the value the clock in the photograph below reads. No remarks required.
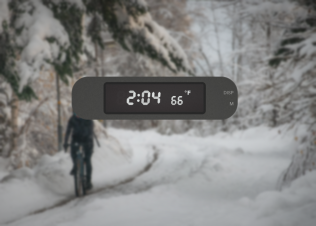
2:04
